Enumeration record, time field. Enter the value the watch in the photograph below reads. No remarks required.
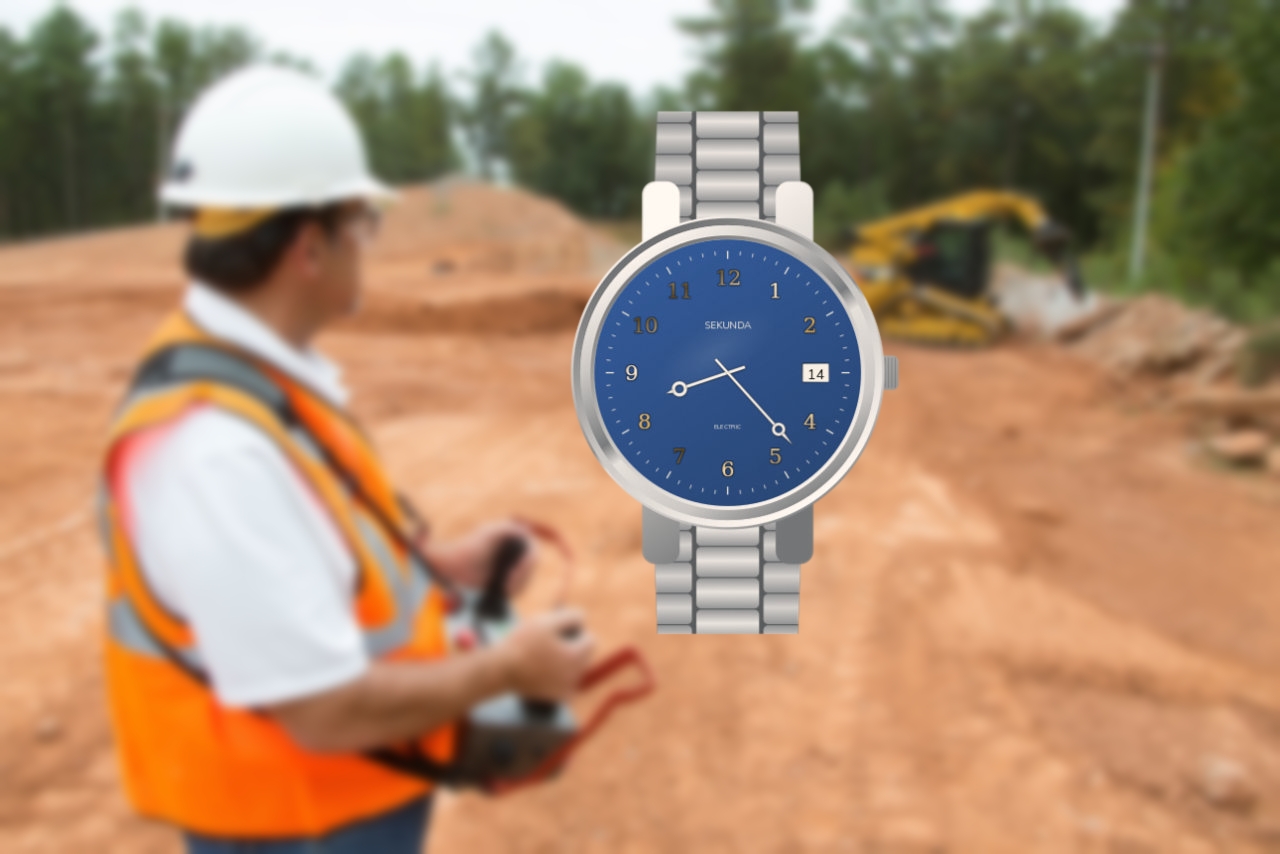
8:23
